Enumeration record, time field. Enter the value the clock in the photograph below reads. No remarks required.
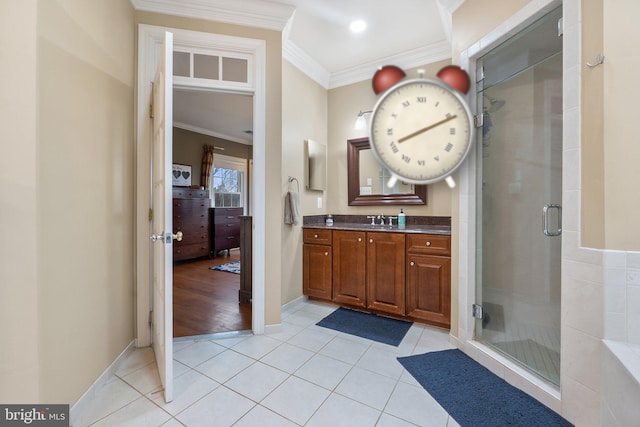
8:11
